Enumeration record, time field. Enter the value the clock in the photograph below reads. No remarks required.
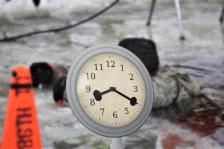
8:20
